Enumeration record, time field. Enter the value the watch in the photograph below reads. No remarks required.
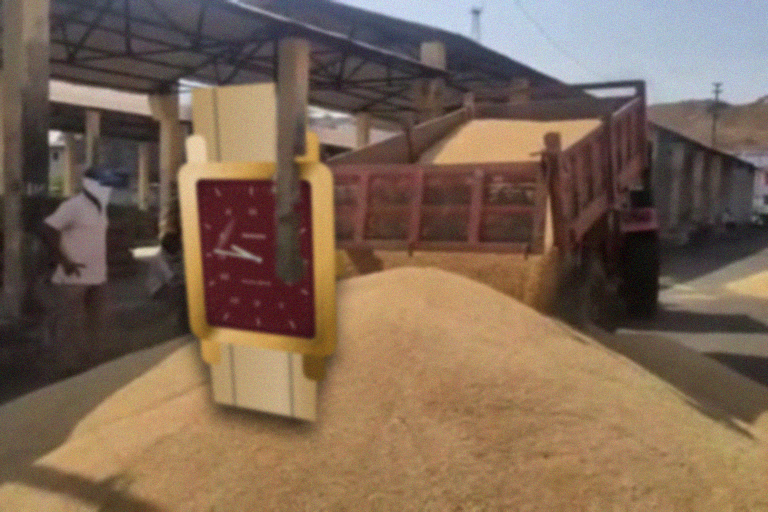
9:46
